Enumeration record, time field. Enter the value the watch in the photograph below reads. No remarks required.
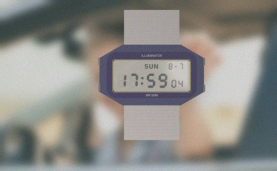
17:59:04
